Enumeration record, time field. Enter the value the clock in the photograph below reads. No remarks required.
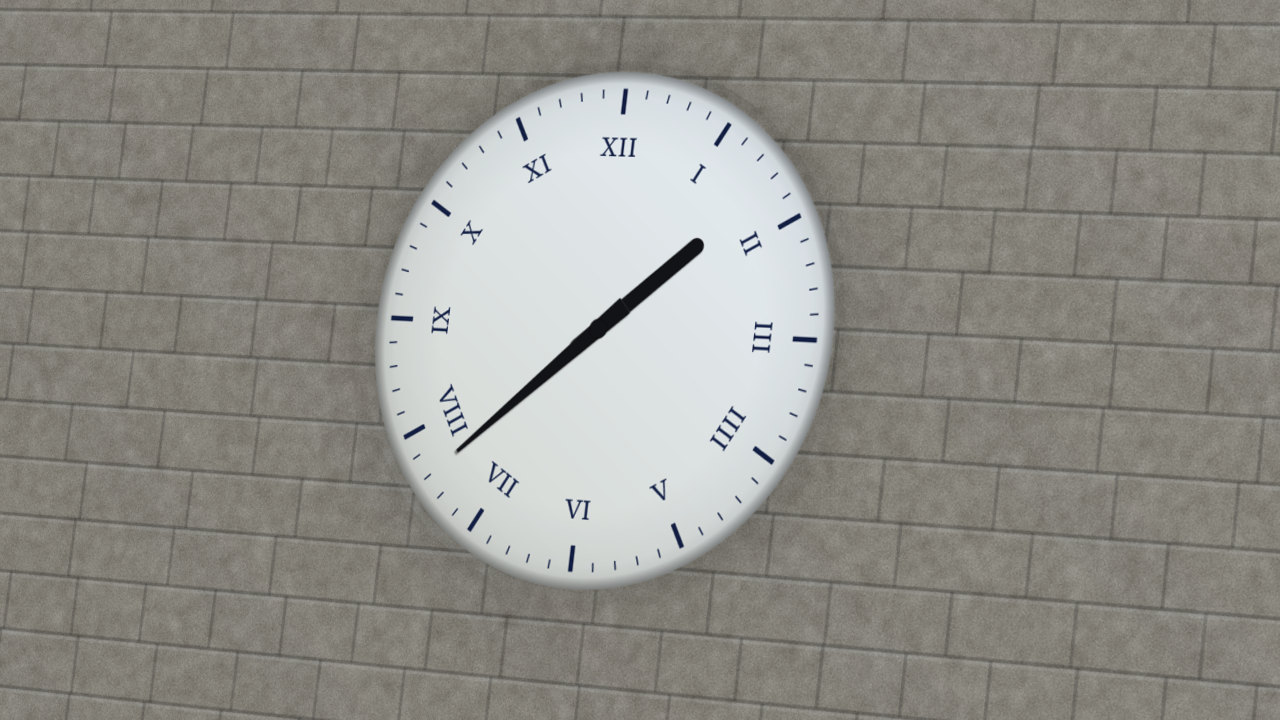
1:38
